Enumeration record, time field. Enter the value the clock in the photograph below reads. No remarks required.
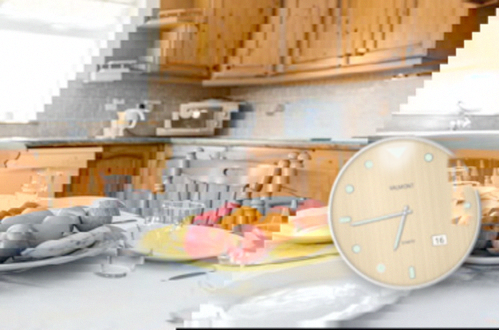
6:44
